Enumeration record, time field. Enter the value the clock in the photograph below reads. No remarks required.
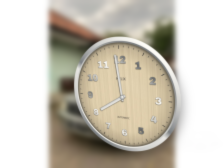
7:59
